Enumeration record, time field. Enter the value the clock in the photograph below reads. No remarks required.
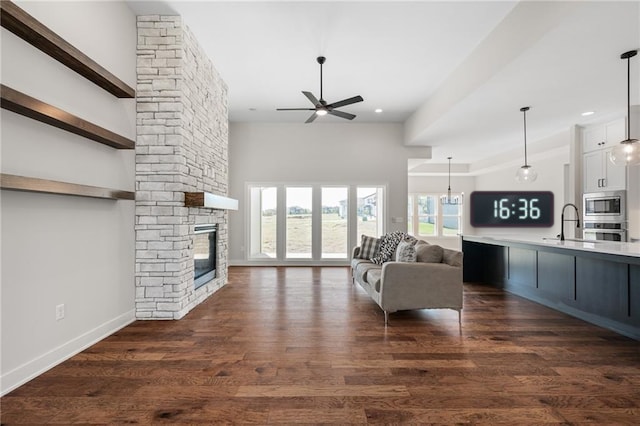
16:36
